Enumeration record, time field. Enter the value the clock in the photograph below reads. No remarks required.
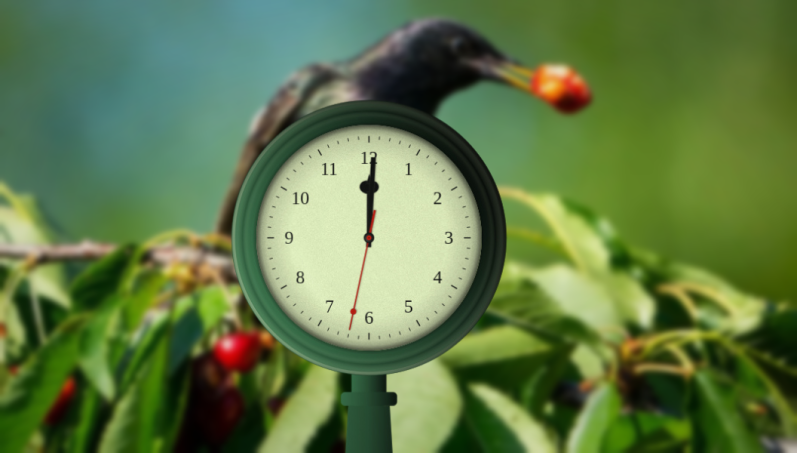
12:00:32
